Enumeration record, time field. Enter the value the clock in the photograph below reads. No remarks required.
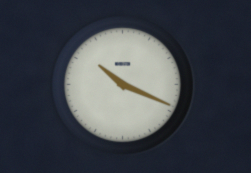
10:19
